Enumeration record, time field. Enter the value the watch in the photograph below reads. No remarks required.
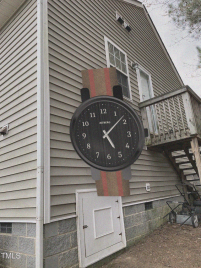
5:08
